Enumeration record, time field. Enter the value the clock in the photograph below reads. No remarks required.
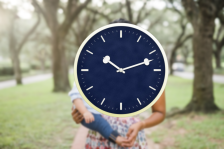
10:12
